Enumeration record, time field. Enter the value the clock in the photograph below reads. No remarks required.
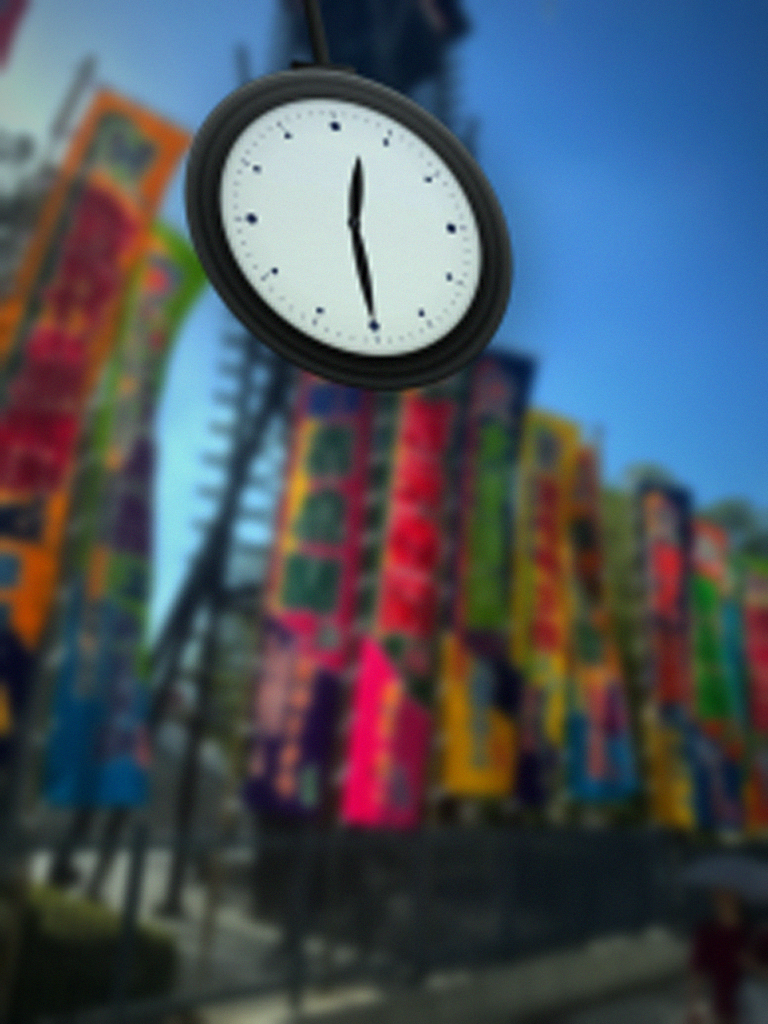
12:30
